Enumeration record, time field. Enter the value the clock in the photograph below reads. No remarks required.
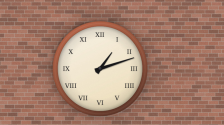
1:12
